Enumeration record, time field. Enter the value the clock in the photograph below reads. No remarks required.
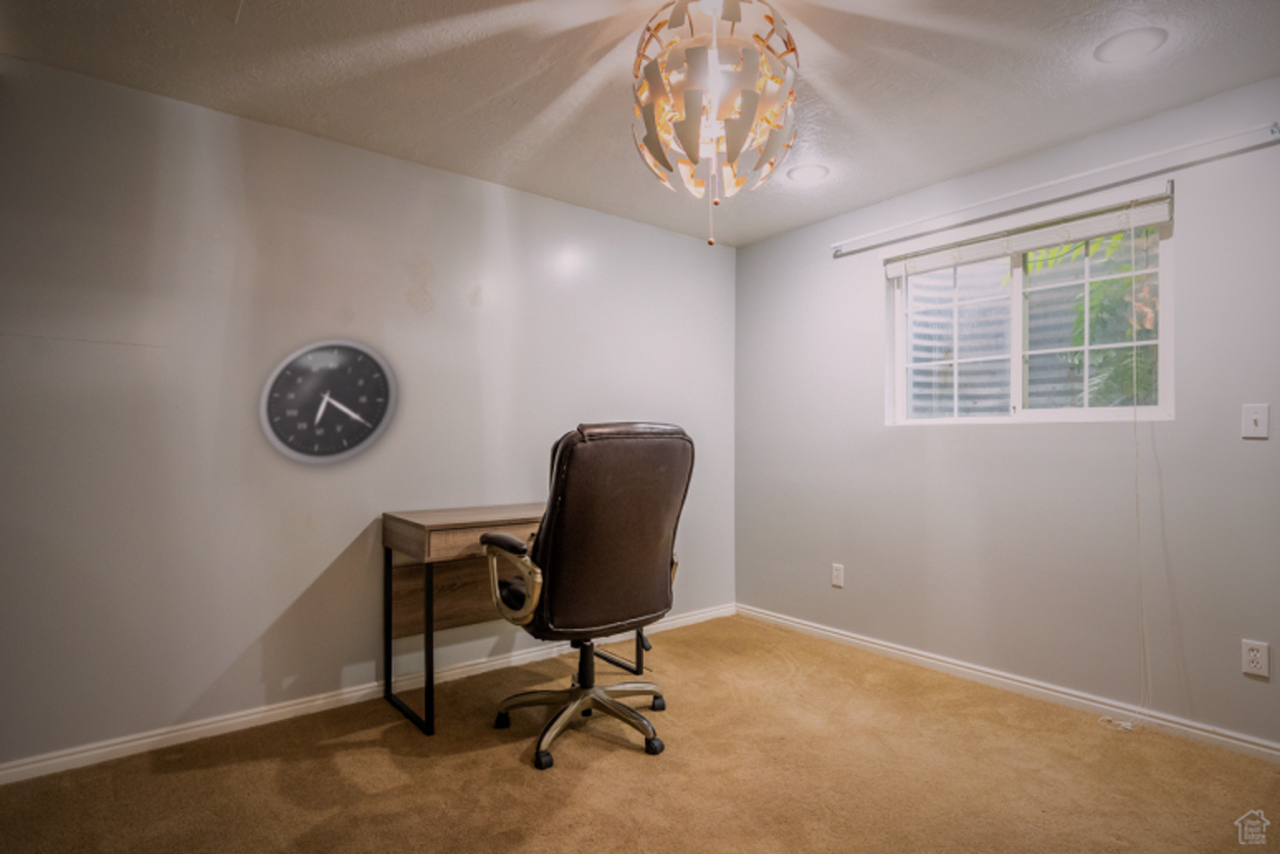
6:20
